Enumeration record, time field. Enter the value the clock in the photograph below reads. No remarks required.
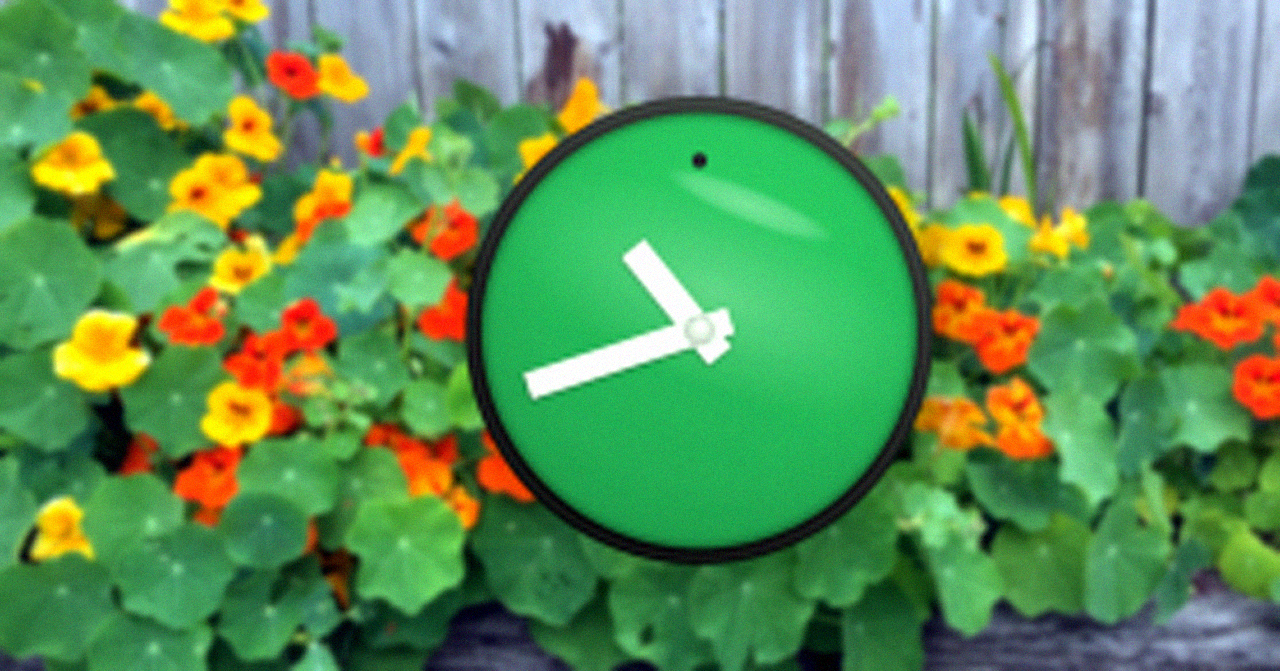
10:42
